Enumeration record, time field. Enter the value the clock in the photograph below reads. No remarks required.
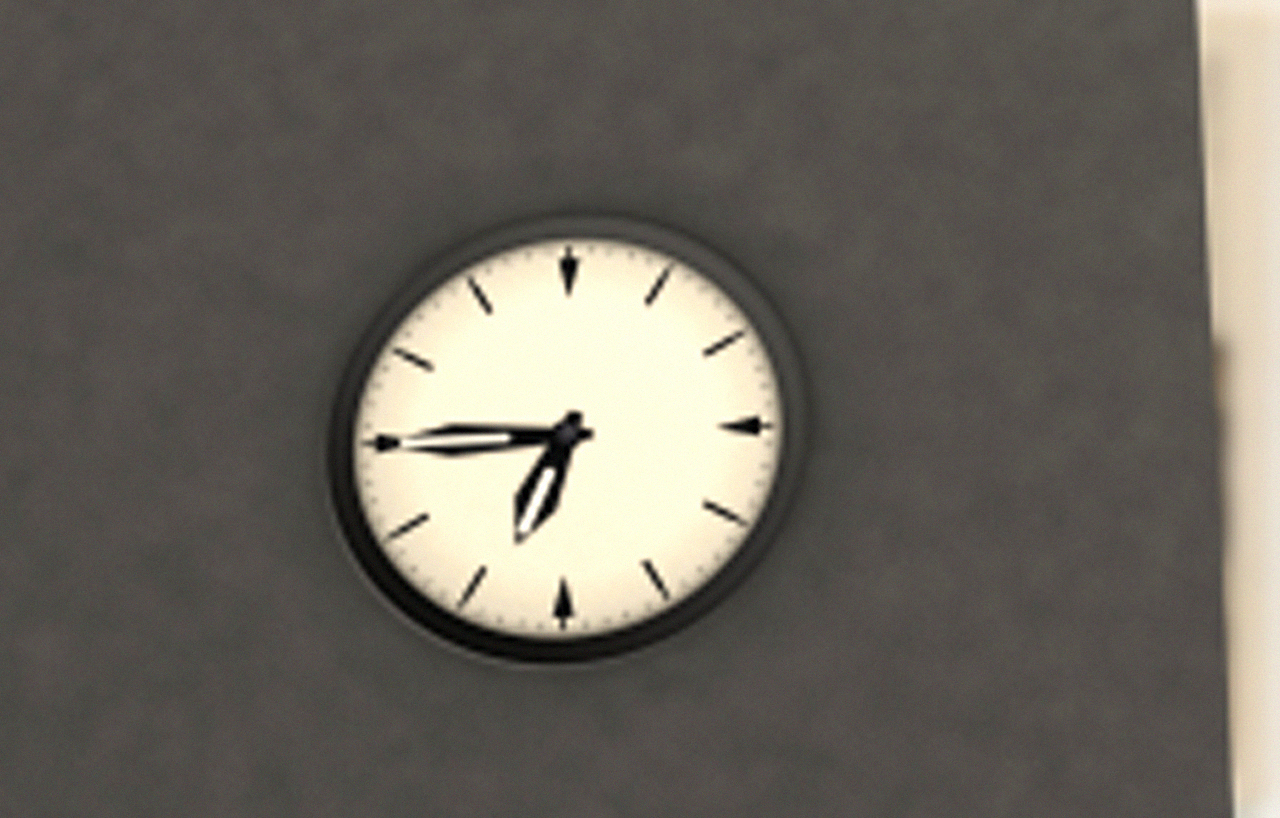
6:45
